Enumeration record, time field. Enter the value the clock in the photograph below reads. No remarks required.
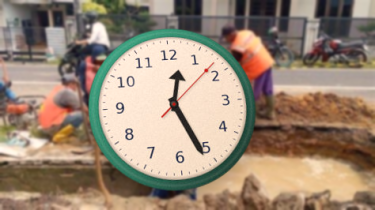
12:26:08
